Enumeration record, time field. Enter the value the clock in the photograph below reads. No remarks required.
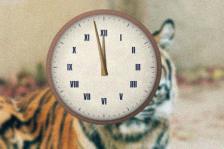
11:58
